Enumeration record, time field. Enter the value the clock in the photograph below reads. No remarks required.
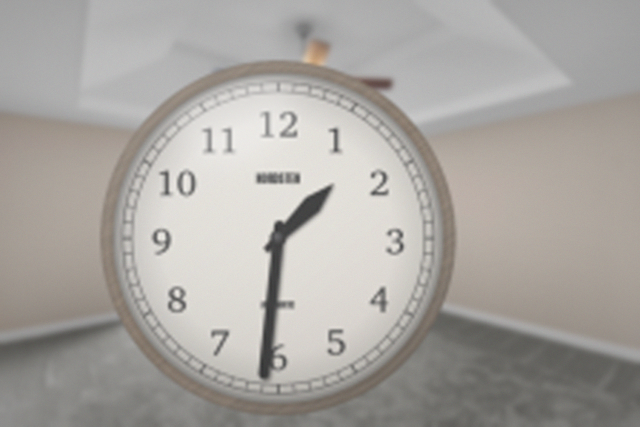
1:31
